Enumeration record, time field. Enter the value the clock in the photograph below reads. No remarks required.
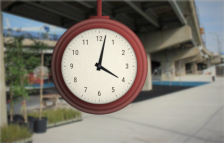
4:02
